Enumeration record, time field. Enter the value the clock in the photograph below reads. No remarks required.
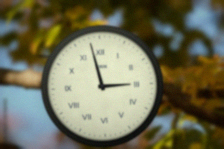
2:58
